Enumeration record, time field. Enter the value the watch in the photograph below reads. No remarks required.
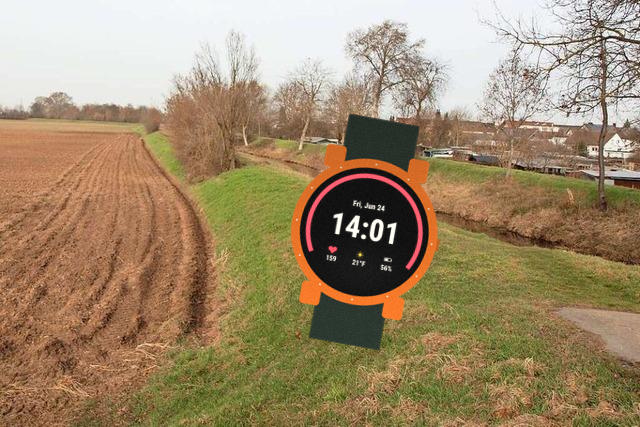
14:01
